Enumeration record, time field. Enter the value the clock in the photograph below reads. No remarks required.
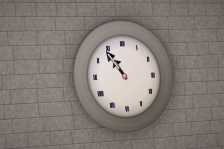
10:54
